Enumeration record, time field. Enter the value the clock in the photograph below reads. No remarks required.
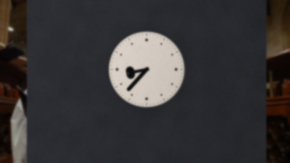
8:37
